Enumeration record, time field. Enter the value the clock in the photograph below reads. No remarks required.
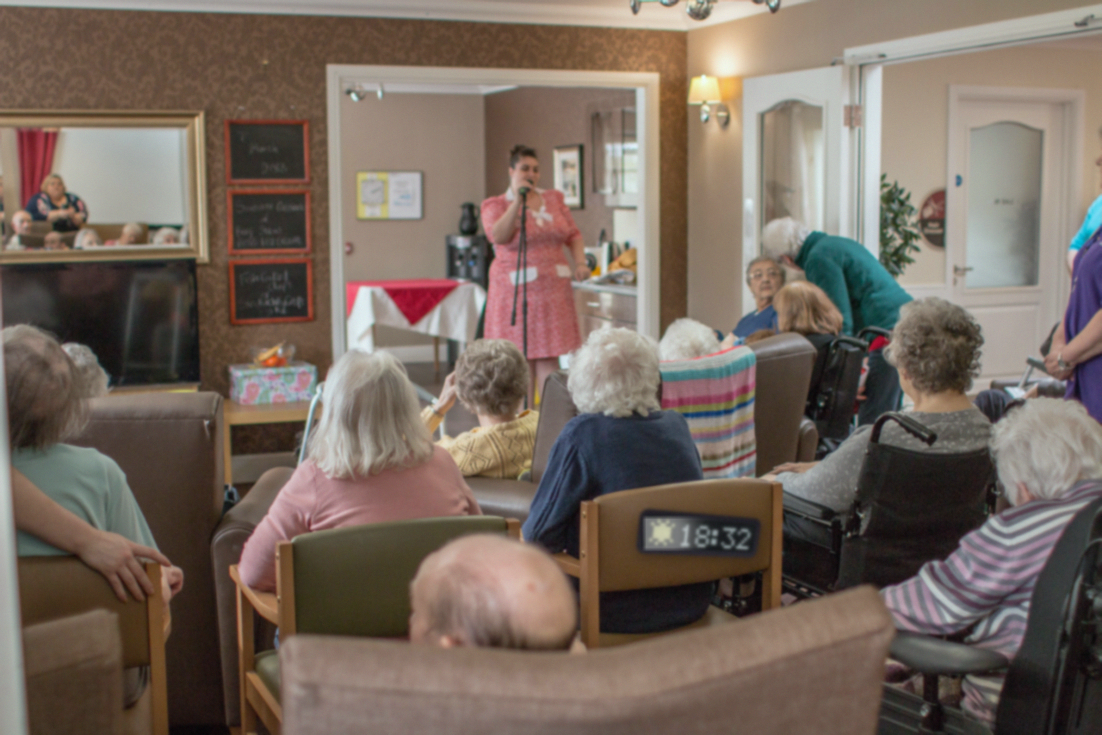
18:32
